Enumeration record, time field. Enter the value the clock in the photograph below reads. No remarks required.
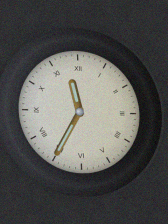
11:35
